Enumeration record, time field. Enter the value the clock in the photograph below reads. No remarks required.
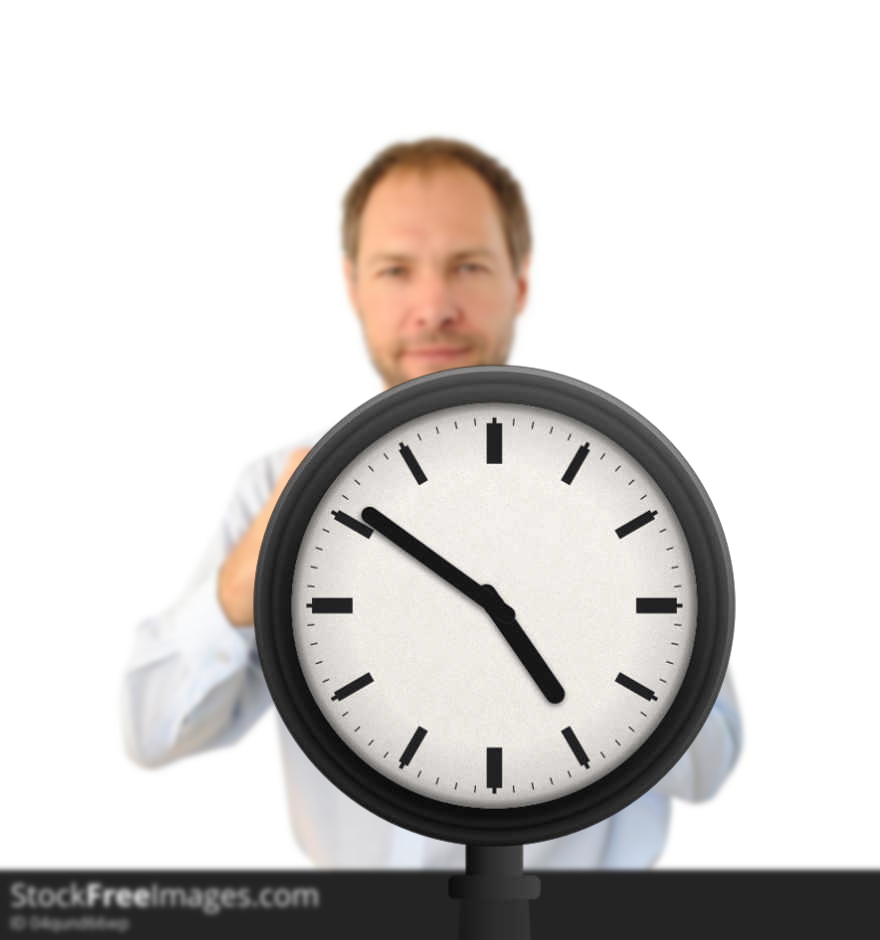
4:51
